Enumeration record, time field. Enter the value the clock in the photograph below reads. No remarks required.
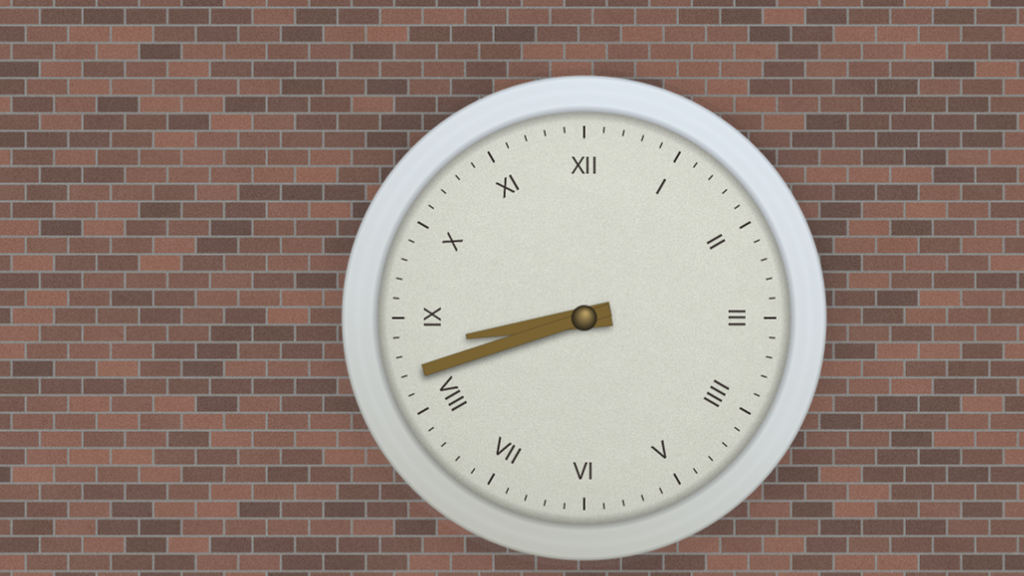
8:42
